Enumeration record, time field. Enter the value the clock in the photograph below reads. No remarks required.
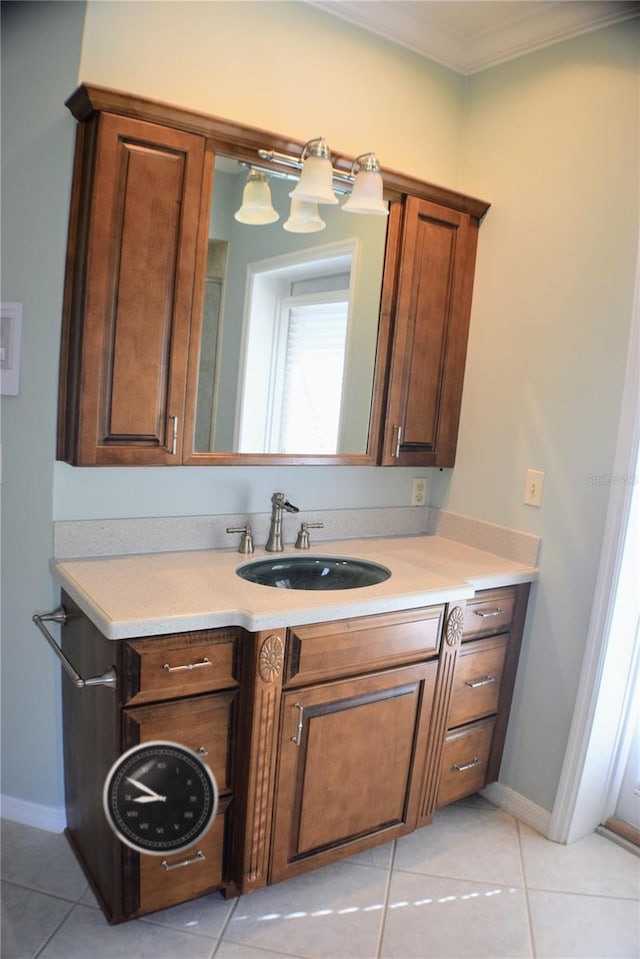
8:50
